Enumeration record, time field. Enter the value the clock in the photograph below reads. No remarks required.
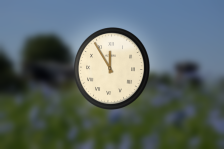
11:54
